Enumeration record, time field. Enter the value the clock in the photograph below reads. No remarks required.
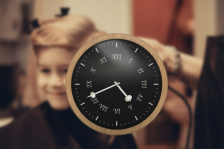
4:41
